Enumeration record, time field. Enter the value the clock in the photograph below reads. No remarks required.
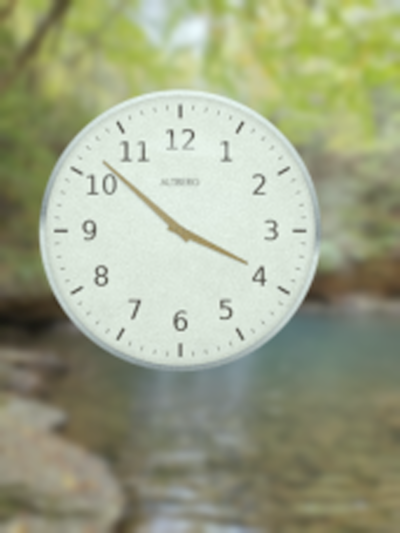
3:52
